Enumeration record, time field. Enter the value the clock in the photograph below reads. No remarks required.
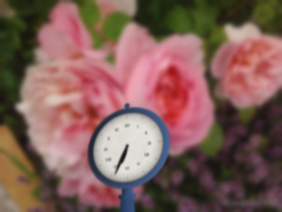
6:34
